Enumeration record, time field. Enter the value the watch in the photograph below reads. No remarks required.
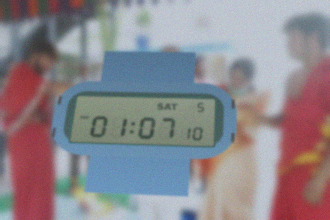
1:07:10
